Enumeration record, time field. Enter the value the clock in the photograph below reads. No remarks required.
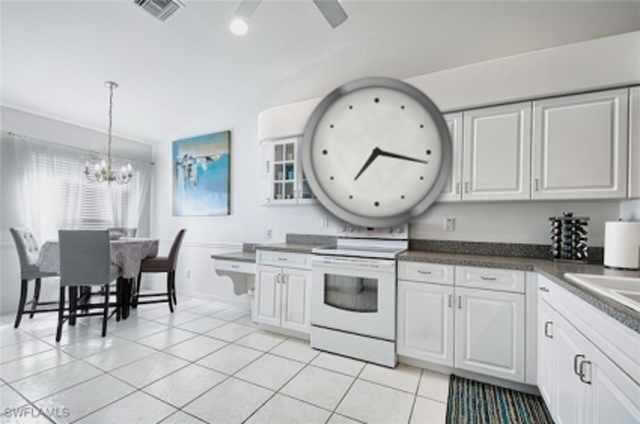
7:17
